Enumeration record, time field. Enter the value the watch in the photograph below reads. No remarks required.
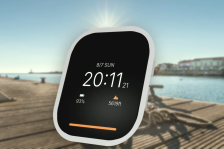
20:11
